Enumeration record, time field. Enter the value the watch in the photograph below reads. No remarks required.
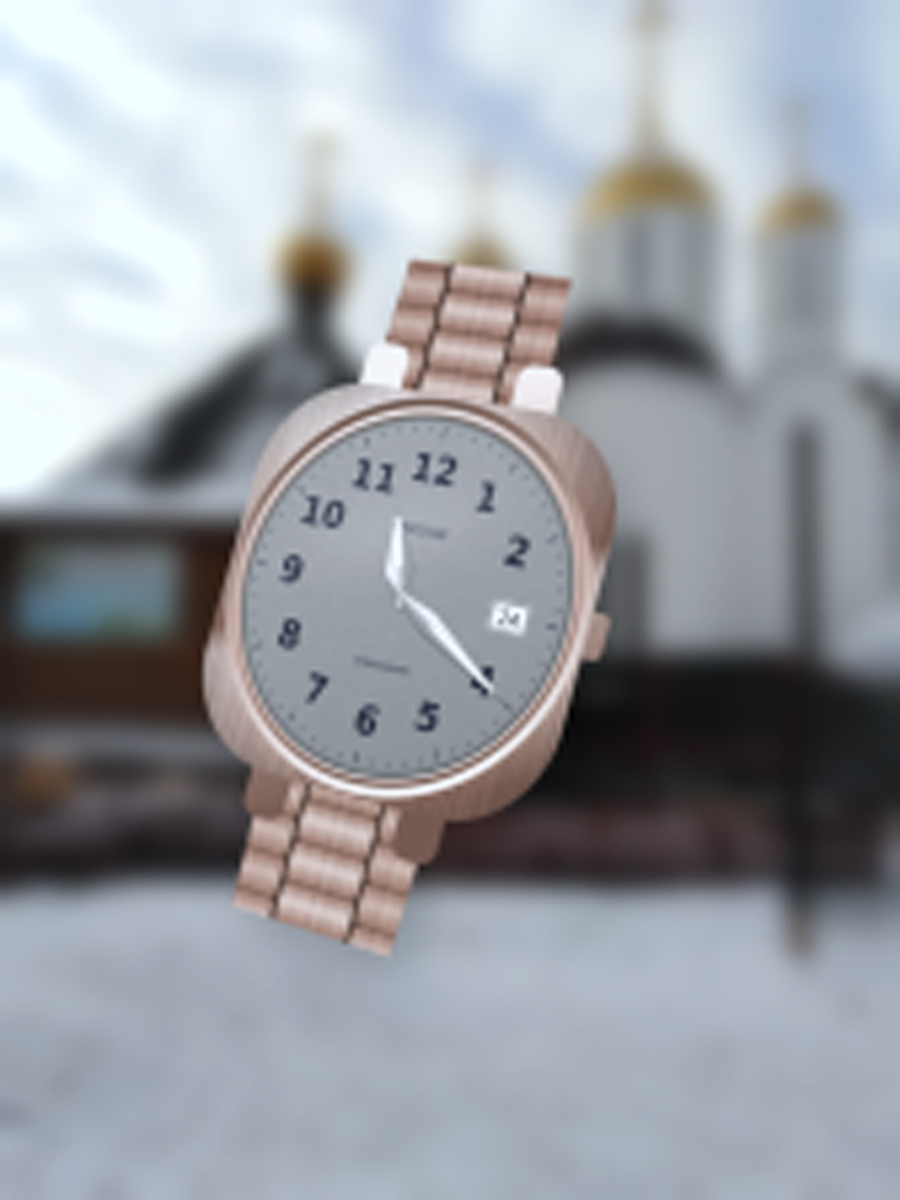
11:20
